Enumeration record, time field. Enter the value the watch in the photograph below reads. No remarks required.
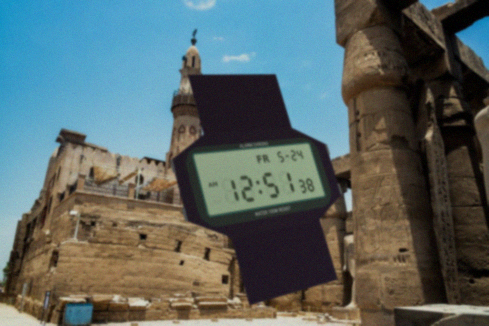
12:51:38
